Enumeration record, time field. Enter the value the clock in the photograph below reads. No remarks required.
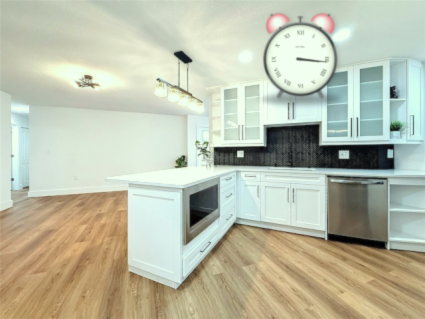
3:16
